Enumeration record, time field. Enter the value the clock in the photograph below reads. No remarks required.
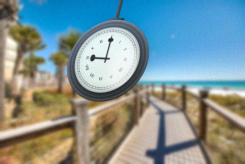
9:00
